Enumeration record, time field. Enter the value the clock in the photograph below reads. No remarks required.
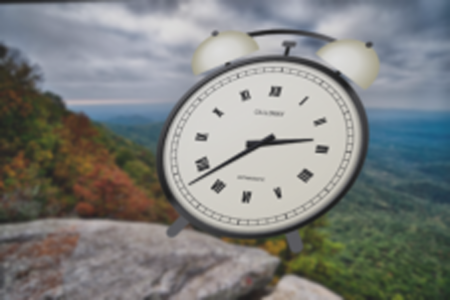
2:38
